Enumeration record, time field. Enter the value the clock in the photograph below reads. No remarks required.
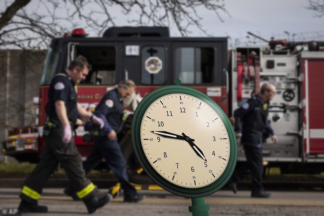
4:47
